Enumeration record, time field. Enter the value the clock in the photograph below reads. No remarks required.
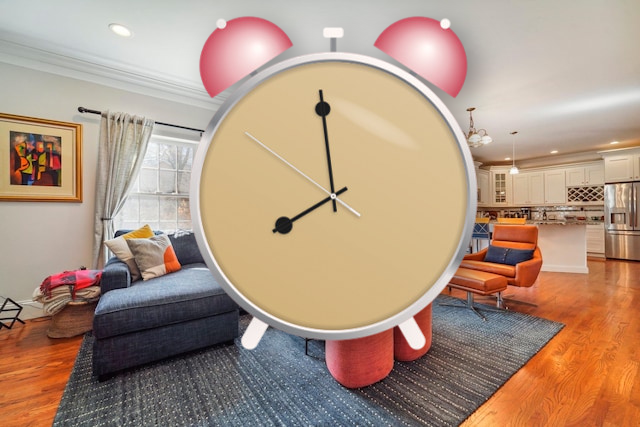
7:58:51
